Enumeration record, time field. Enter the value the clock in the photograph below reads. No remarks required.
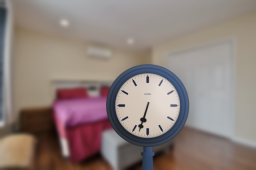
6:33
